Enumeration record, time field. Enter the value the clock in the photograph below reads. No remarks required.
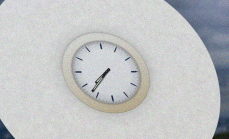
7:37
